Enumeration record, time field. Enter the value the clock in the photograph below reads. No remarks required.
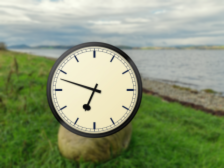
6:48
